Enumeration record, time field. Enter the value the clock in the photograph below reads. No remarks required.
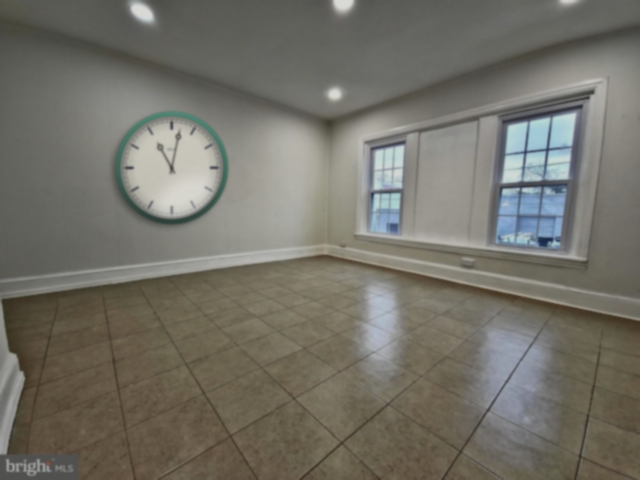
11:02
